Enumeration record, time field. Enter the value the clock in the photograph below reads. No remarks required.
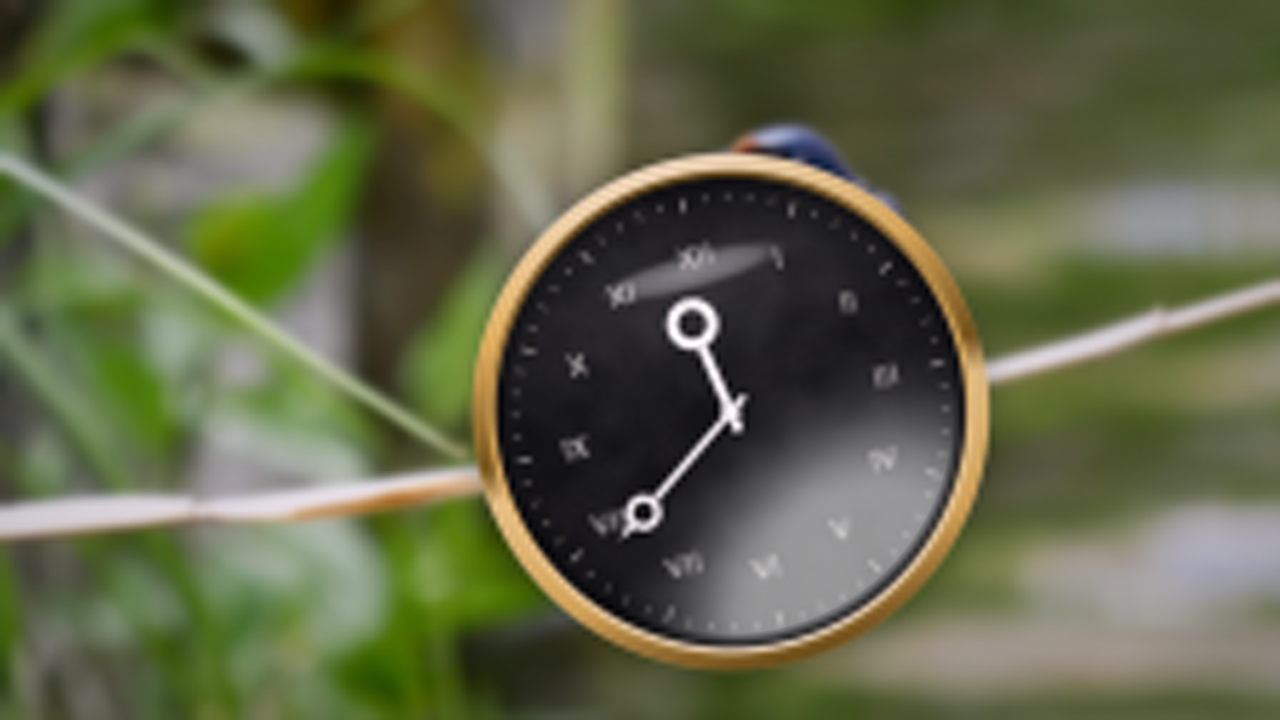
11:39
